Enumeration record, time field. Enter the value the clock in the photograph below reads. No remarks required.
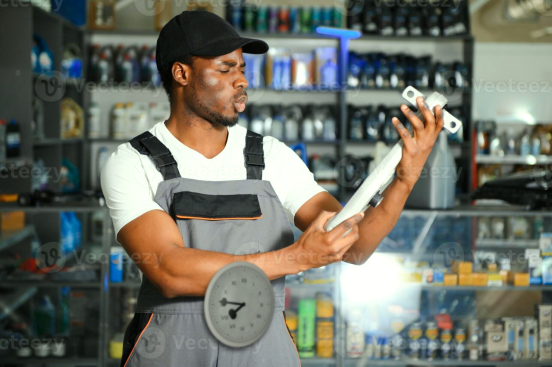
7:46
